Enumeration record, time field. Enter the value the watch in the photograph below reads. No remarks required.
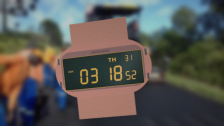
3:18:52
